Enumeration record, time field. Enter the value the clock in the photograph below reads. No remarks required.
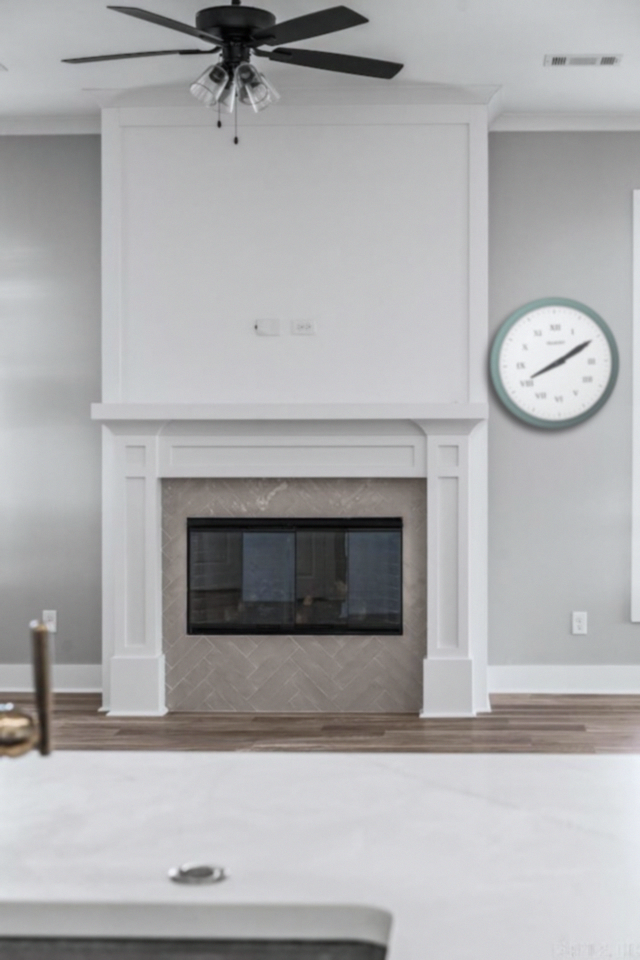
8:10
